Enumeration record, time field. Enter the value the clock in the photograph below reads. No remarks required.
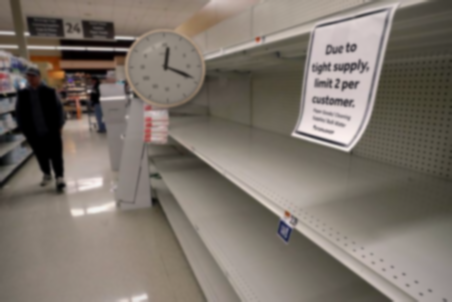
12:19
